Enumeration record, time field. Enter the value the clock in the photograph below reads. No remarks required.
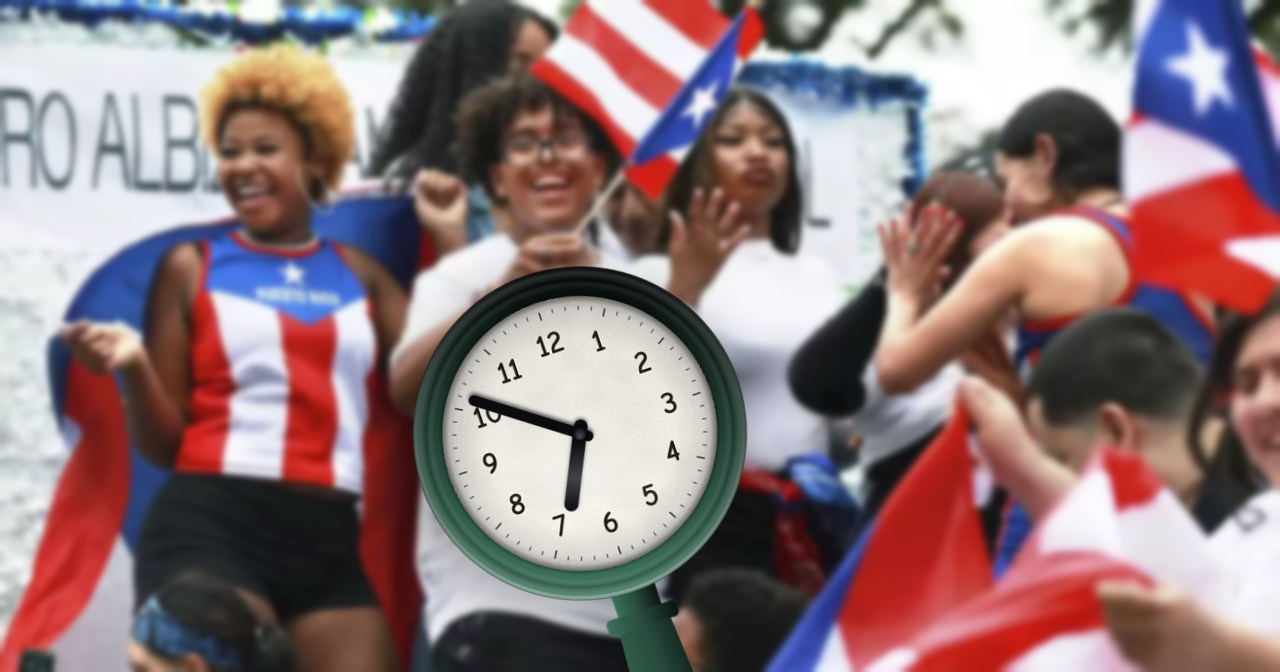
6:51
